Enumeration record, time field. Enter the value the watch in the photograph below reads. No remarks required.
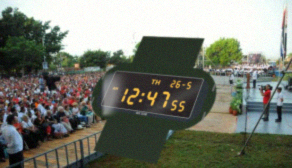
12:47:55
